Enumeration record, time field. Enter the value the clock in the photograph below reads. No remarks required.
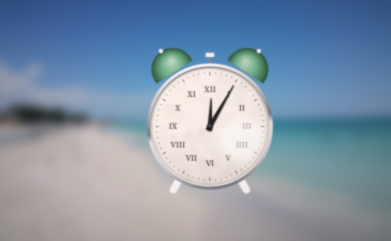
12:05
